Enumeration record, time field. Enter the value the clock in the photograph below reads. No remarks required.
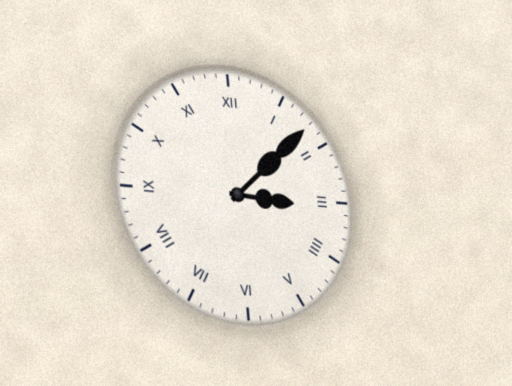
3:08
